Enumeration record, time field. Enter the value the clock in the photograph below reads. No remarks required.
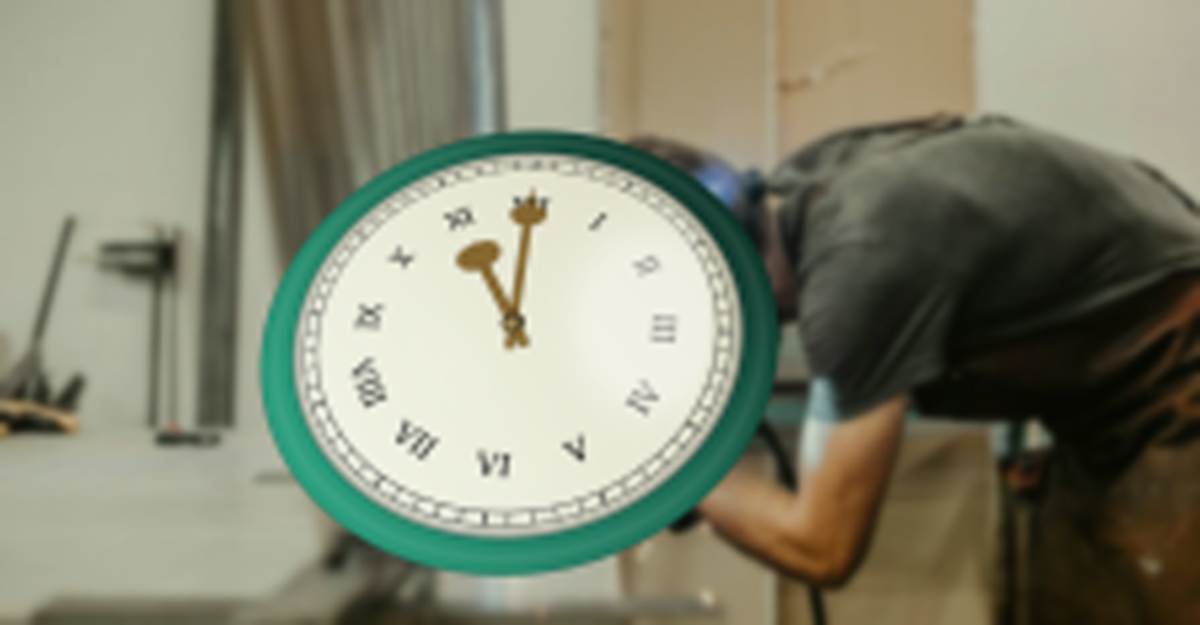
11:00
